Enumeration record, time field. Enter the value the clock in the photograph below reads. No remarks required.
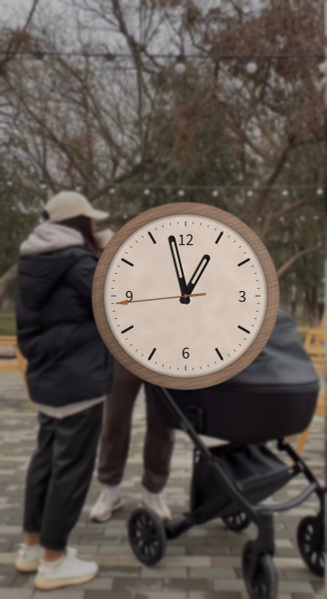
12:57:44
